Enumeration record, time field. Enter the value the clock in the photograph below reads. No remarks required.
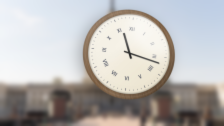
11:17
